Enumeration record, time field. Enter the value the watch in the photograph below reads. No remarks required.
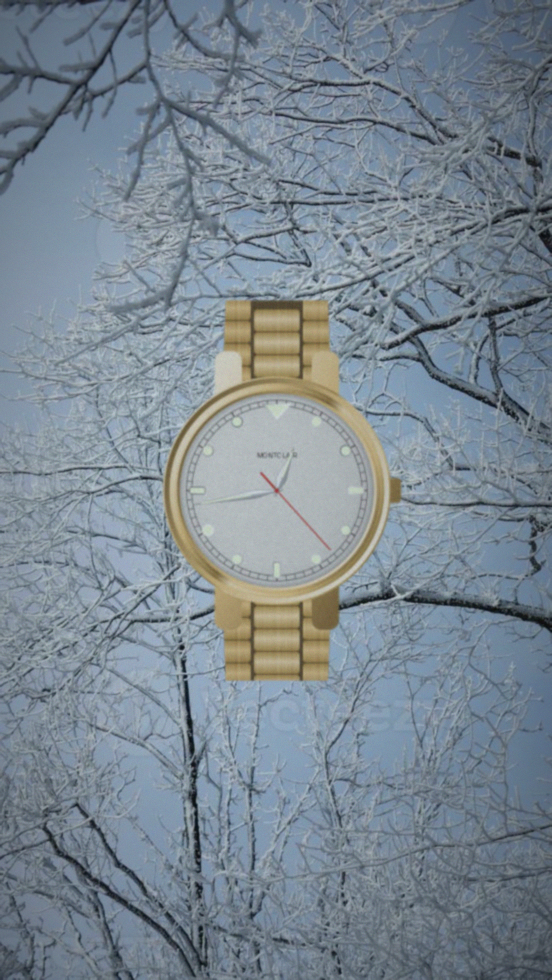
12:43:23
